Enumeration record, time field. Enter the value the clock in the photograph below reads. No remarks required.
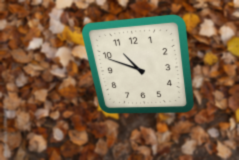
10:49
